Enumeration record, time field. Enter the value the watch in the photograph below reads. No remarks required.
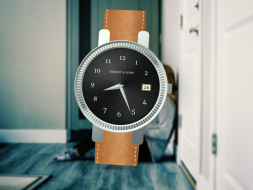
8:26
